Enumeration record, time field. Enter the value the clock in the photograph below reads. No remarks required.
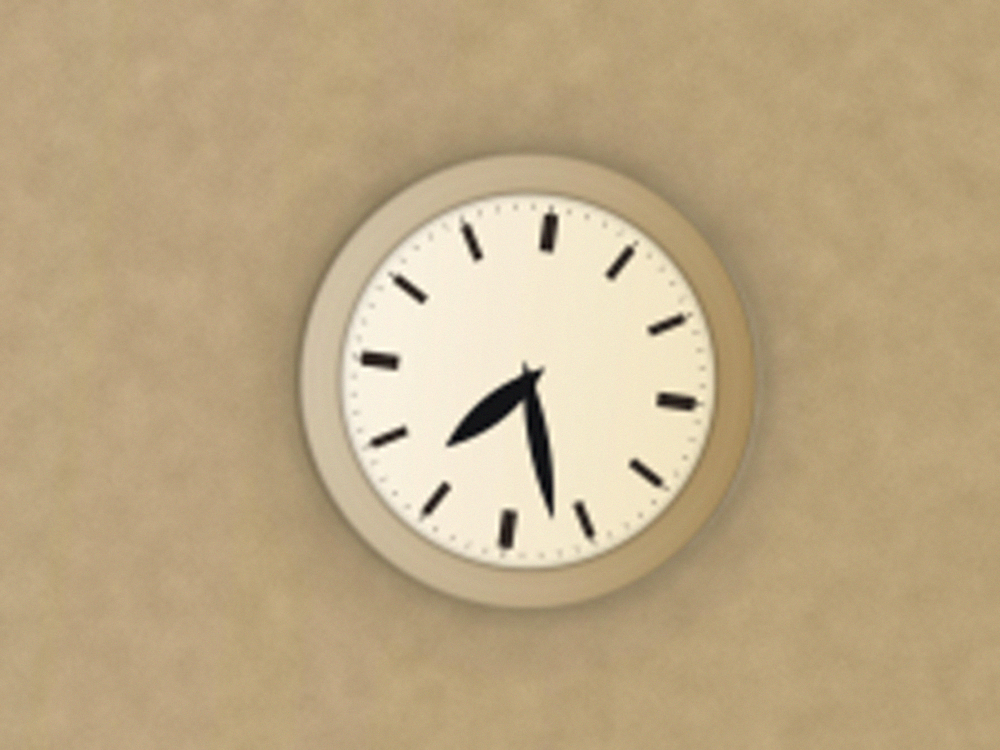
7:27
